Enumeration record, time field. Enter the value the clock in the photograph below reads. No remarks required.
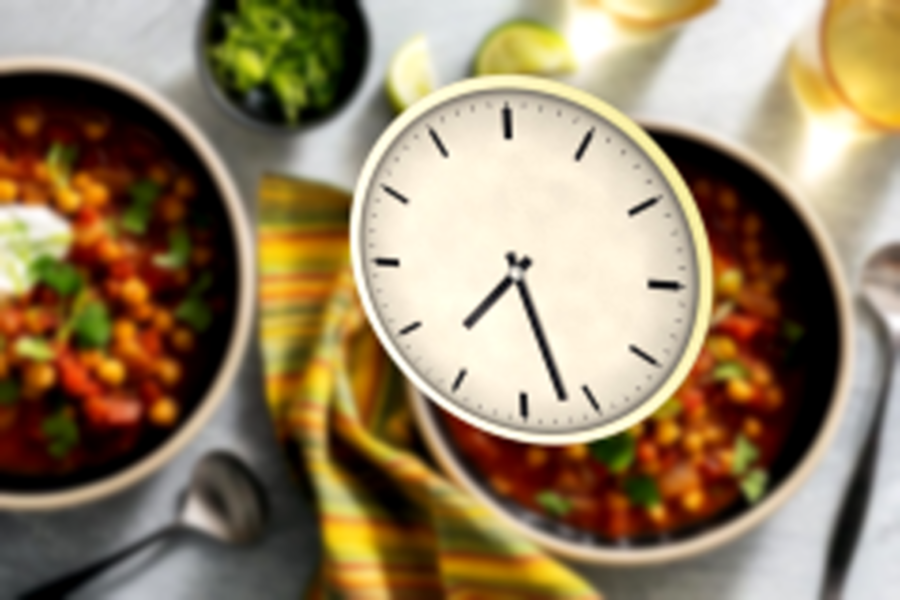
7:27
